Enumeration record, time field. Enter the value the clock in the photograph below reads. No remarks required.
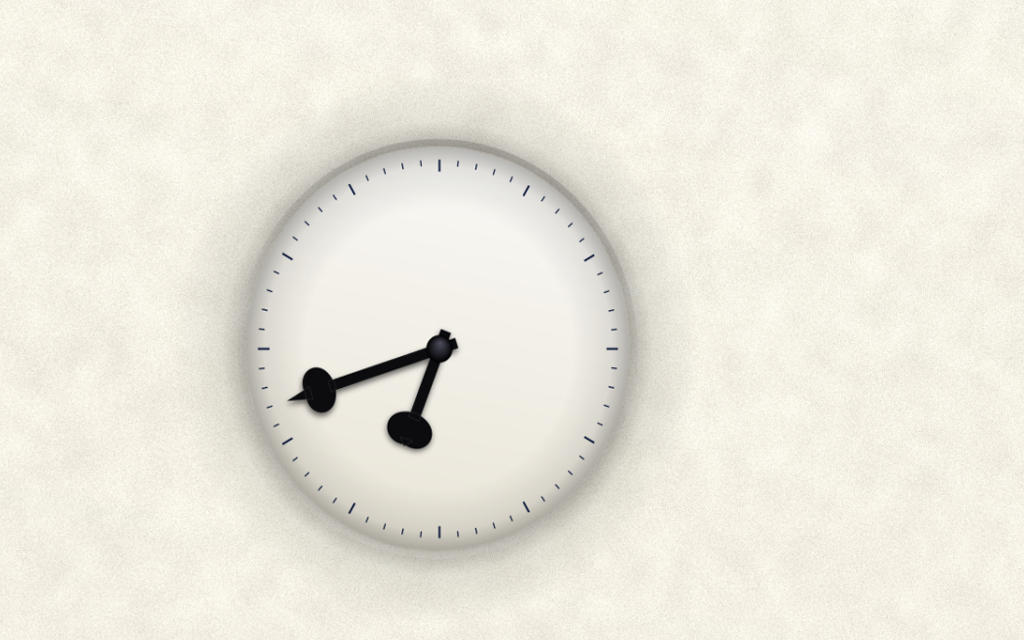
6:42
